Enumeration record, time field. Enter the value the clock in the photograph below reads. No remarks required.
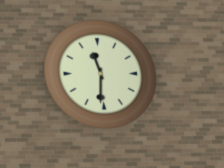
11:31
